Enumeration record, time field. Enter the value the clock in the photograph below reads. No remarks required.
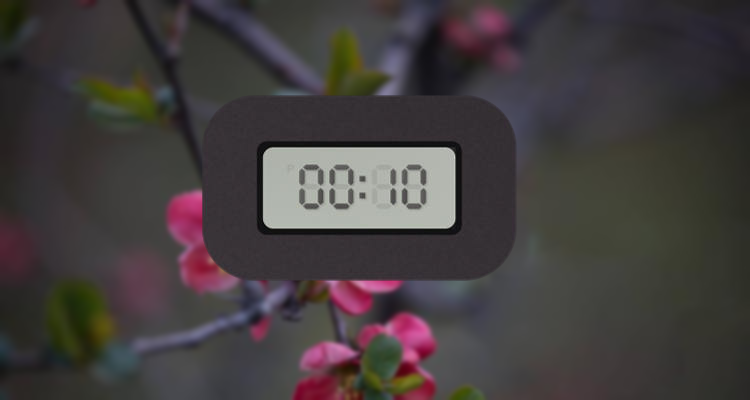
0:10
